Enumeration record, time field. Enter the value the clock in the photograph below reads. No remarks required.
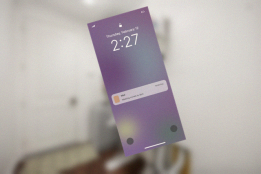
2:27
